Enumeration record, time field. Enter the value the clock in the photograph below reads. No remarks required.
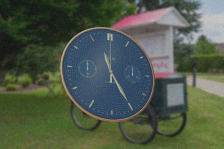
11:25
